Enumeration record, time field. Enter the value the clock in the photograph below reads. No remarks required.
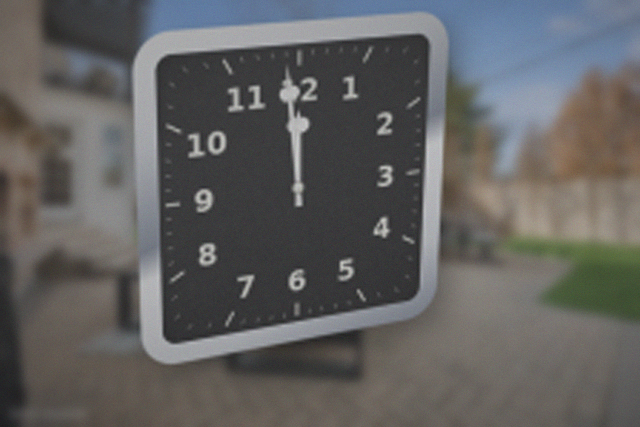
11:59
